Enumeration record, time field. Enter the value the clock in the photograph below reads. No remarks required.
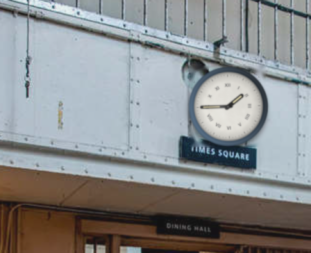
1:45
